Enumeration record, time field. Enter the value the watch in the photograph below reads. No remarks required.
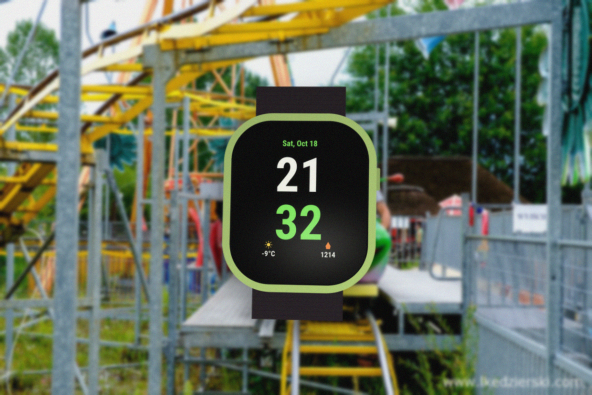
21:32
